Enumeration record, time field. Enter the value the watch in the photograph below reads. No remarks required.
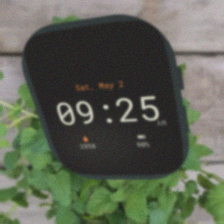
9:25
